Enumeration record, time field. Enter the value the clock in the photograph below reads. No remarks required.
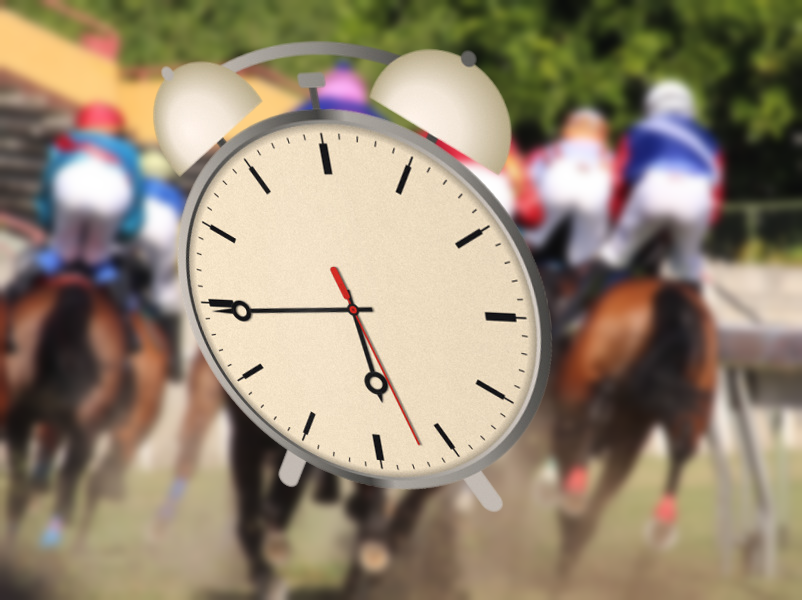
5:44:27
